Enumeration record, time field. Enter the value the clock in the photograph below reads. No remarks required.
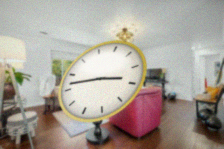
2:42
